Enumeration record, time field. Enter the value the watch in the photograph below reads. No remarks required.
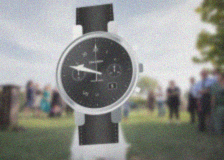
9:48
